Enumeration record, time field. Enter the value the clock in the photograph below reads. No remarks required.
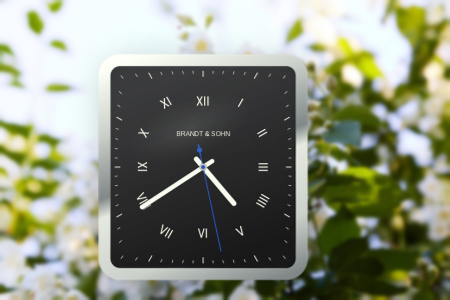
4:39:28
